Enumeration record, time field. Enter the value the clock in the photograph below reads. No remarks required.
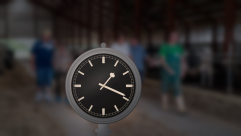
1:19
